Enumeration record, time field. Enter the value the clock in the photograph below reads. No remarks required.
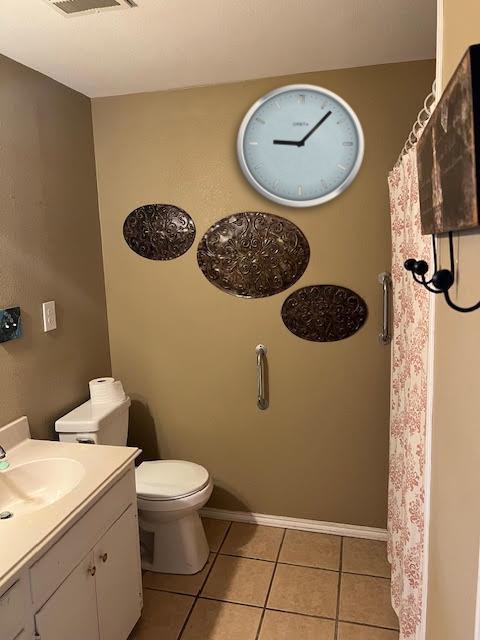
9:07
